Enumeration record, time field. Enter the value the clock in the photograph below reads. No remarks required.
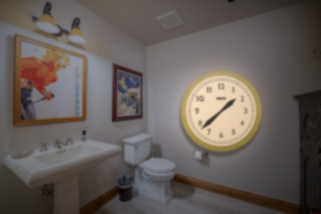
1:38
